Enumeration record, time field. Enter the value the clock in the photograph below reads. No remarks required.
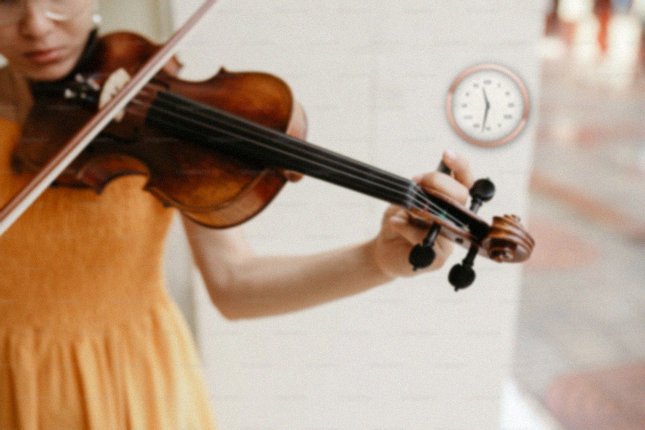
11:32
